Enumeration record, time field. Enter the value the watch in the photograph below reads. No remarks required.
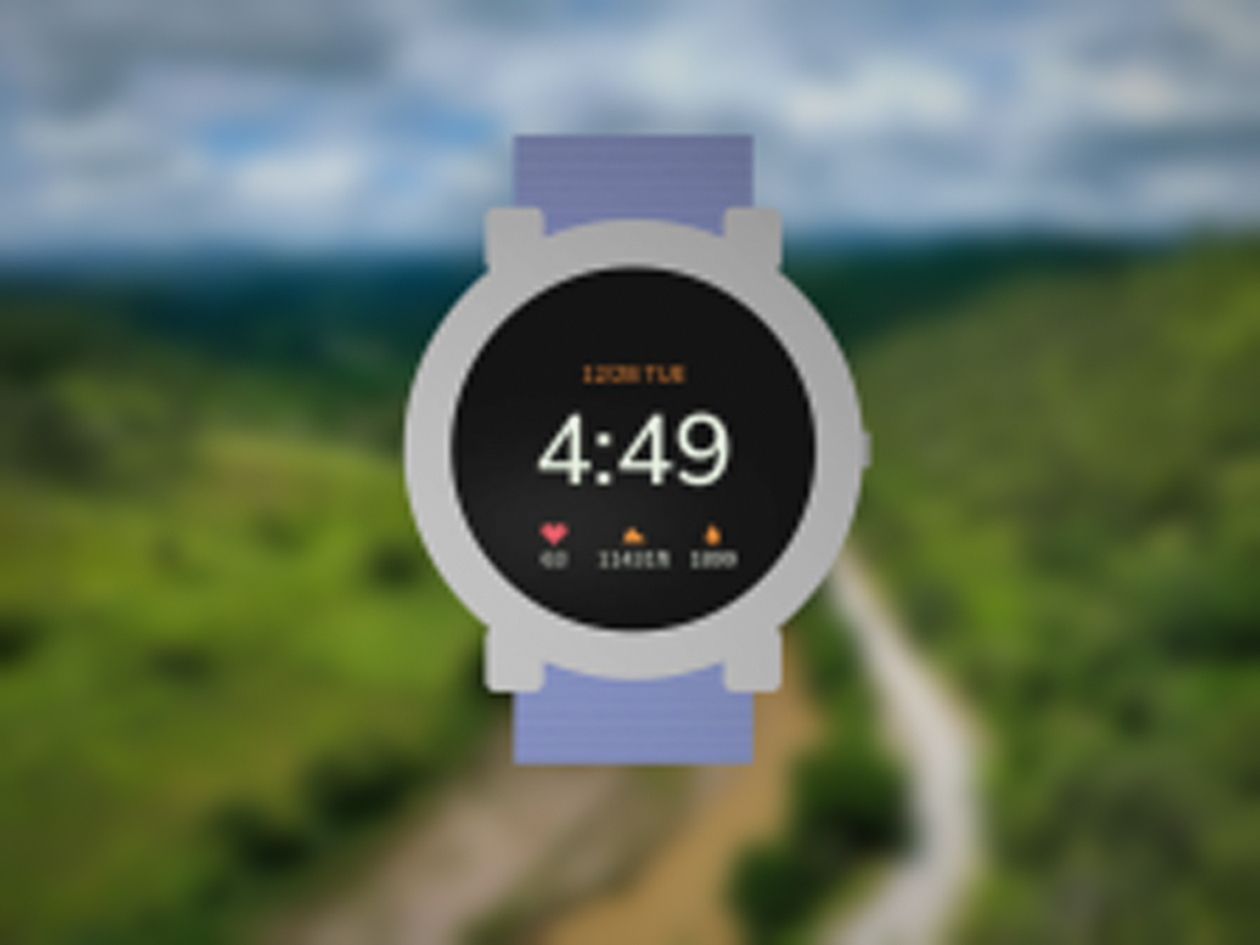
4:49
